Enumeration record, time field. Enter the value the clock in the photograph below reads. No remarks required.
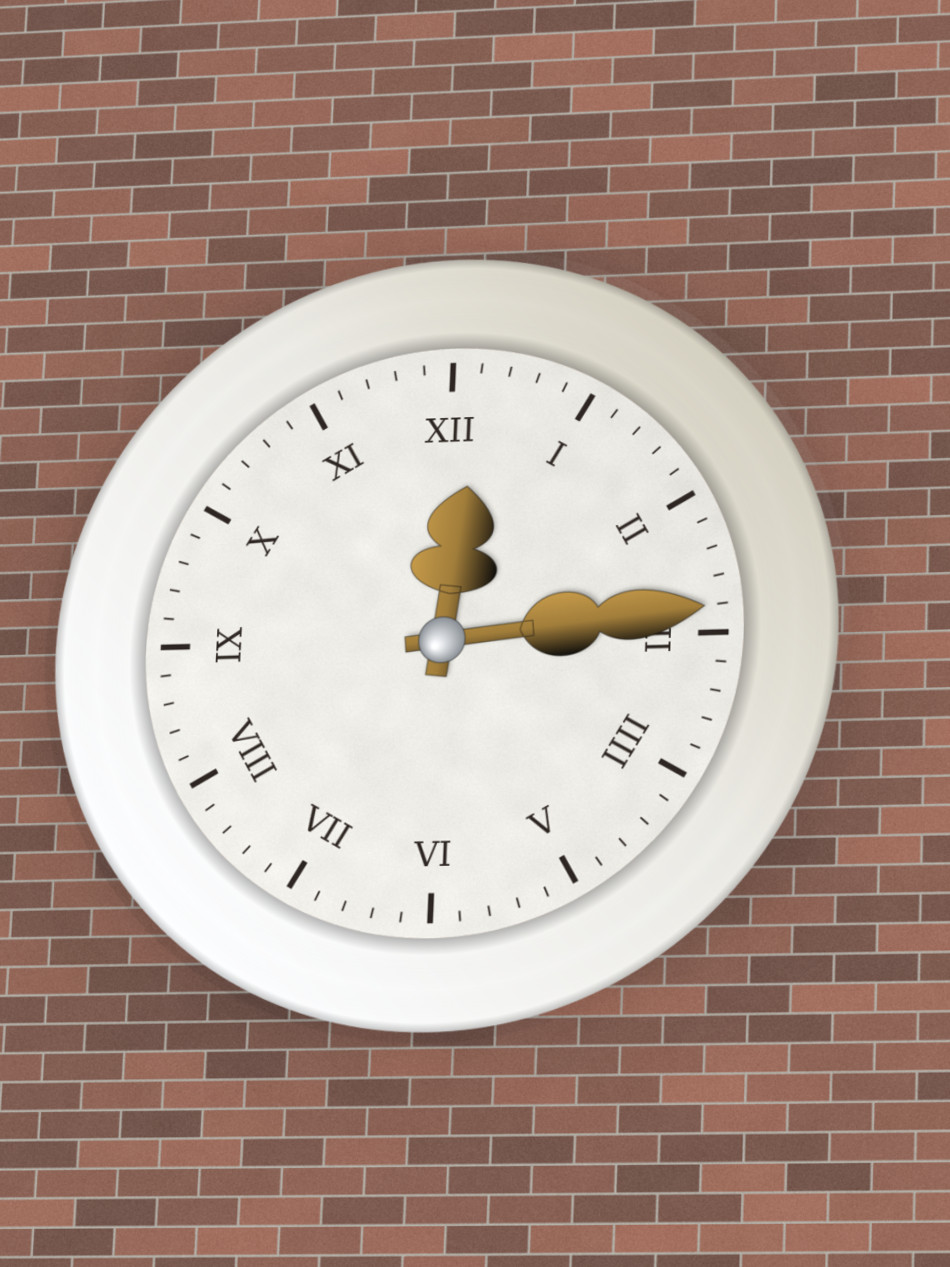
12:14
